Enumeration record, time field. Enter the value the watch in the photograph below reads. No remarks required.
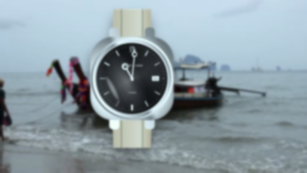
11:01
